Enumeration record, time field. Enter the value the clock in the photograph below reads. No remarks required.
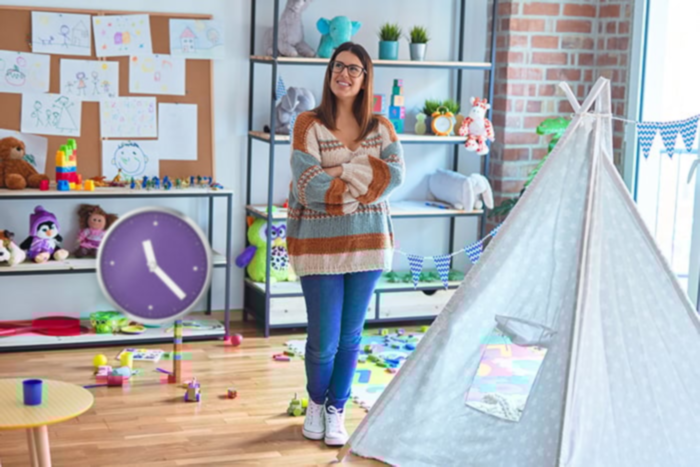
11:22
